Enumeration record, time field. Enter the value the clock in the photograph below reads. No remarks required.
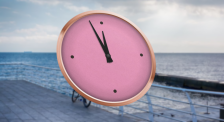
11:57
